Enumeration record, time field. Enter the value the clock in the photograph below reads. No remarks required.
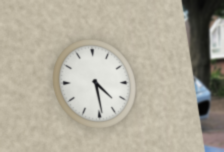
4:29
